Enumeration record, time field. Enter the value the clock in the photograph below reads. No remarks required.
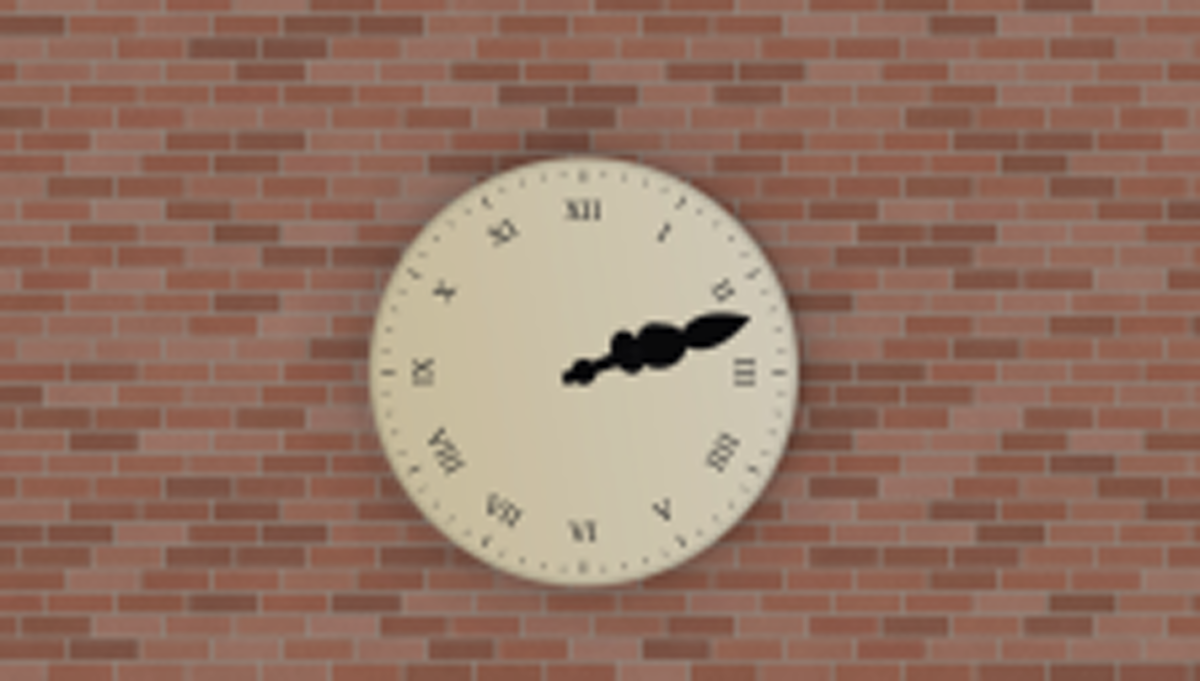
2:12
